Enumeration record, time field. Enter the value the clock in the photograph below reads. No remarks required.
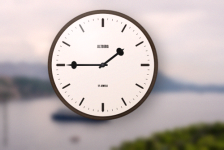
1:45
